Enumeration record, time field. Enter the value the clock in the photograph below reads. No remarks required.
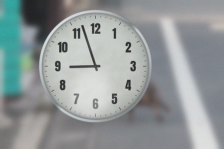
8:57
